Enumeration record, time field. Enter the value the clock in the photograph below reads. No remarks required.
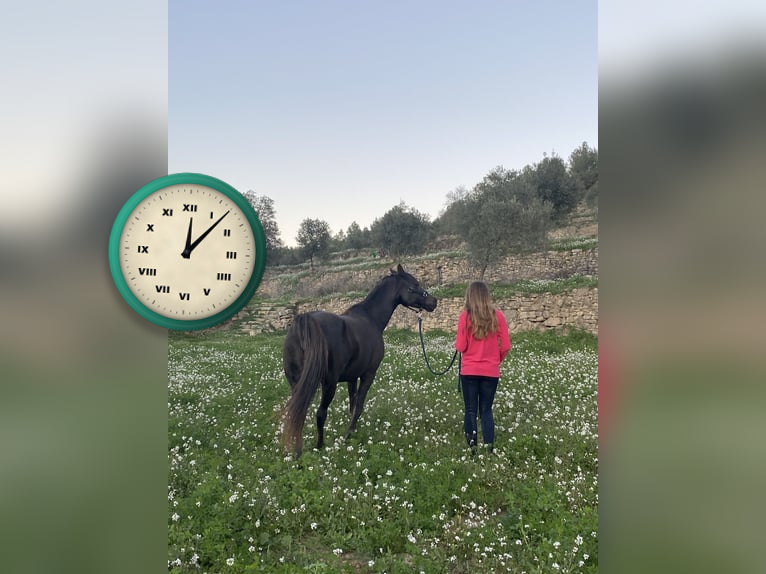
12:07
